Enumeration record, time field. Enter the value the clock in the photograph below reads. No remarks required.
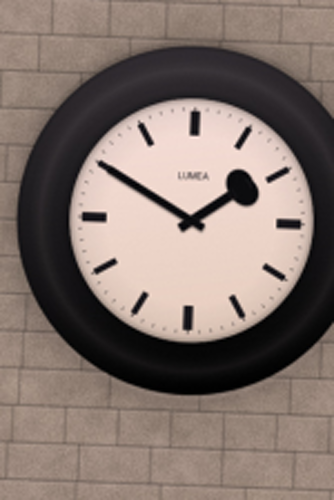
1:50
